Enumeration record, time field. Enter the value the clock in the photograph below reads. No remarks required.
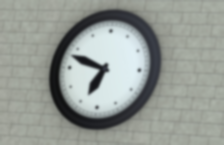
6:48
